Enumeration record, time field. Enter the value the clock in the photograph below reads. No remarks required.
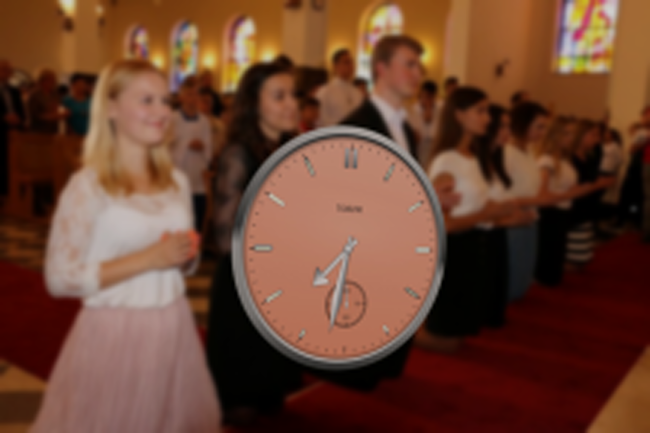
7:32
